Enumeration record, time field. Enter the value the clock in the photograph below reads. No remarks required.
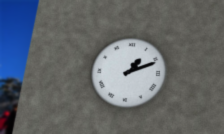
1:11
